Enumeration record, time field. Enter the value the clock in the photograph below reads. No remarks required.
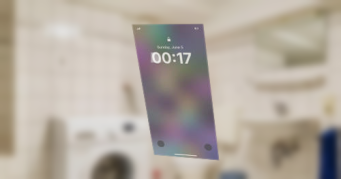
0:17
